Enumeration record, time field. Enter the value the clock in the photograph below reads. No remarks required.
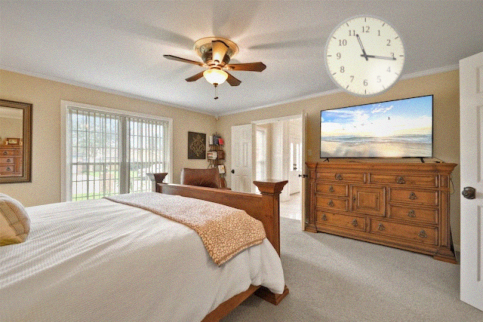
11:16
